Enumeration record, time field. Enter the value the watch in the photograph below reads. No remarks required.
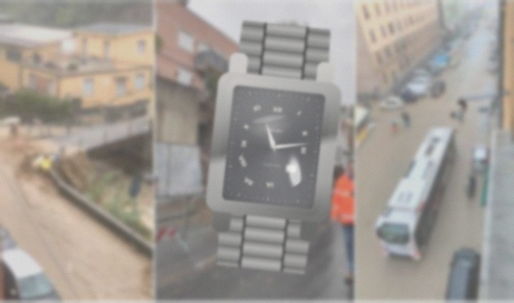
11:13
